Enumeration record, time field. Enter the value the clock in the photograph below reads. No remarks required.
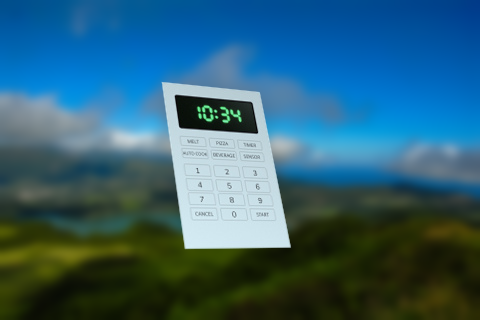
10:34
